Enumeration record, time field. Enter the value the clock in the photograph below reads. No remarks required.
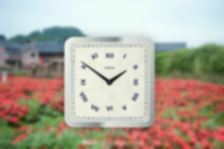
1:51
